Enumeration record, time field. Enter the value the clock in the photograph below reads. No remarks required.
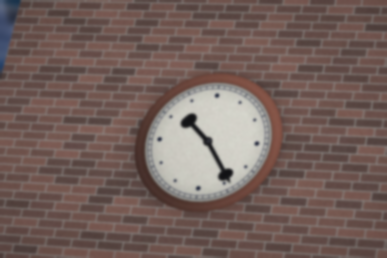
10:24
